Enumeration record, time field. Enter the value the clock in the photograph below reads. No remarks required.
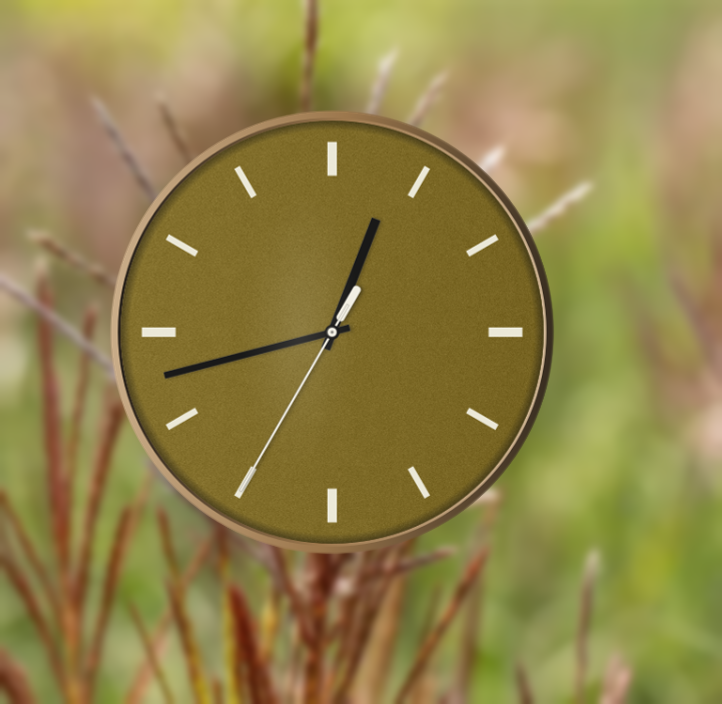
12:42:35
